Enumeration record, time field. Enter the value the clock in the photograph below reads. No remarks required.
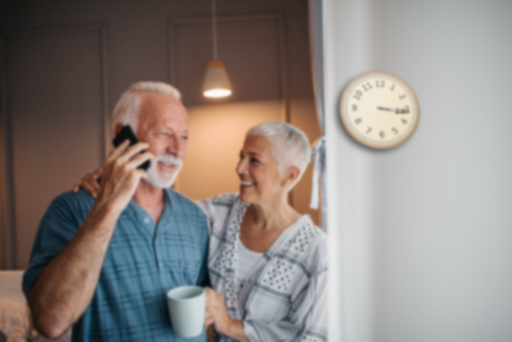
3:16
